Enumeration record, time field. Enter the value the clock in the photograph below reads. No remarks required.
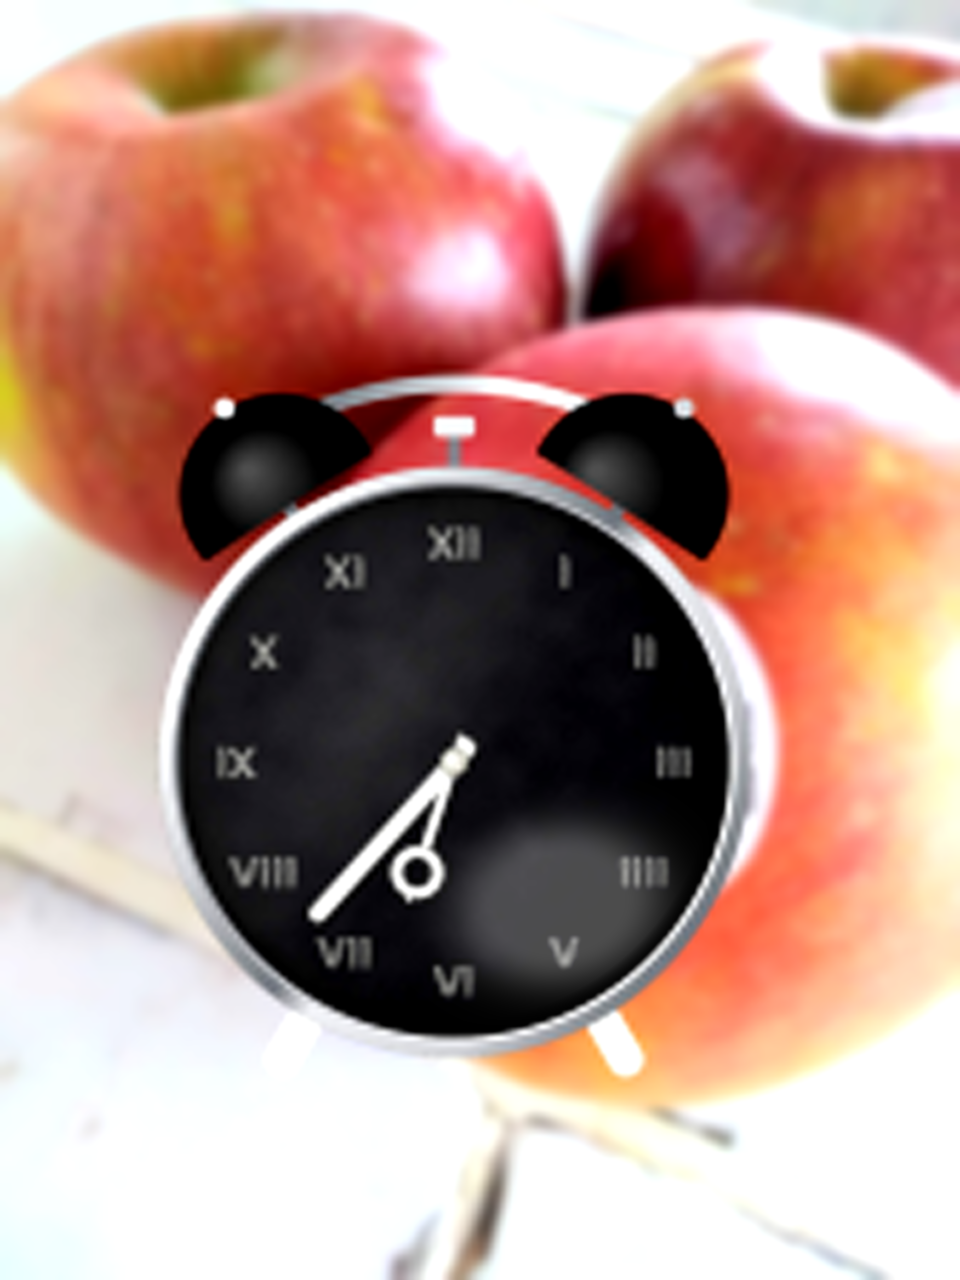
6:37
